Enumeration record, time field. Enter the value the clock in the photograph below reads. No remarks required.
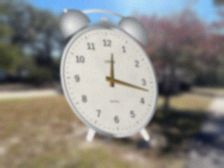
12:17
